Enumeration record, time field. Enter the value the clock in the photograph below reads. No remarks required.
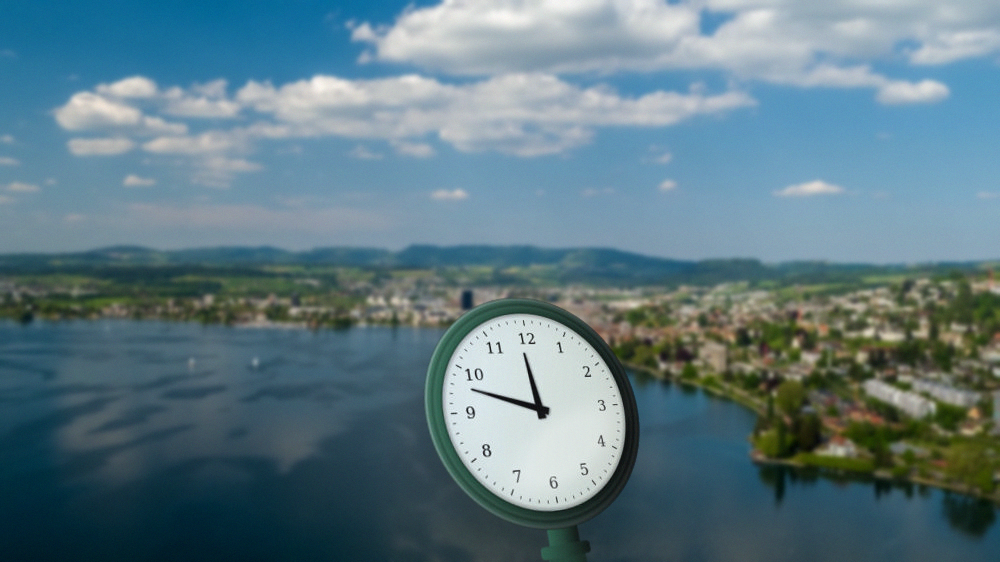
11:48
